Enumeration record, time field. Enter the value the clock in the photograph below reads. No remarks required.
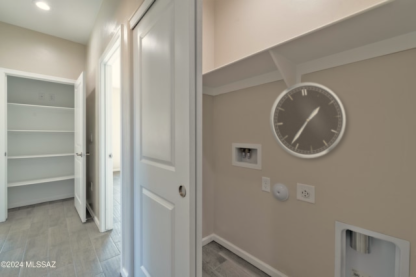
1:37
